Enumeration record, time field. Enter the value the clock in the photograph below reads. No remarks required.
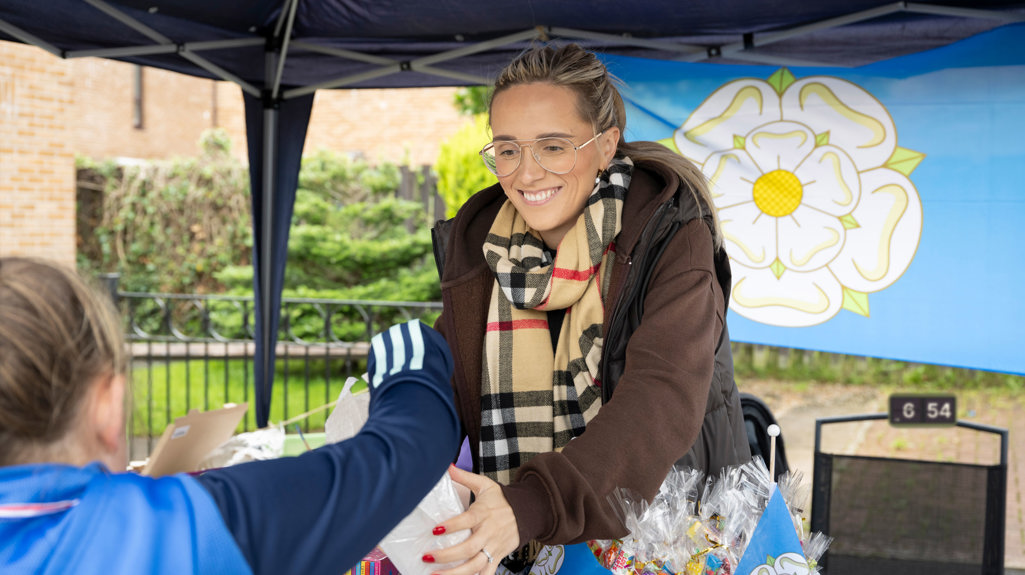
6:54
